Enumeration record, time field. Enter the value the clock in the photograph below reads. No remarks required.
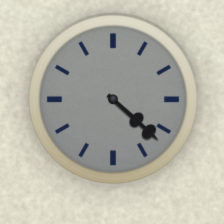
4:22
